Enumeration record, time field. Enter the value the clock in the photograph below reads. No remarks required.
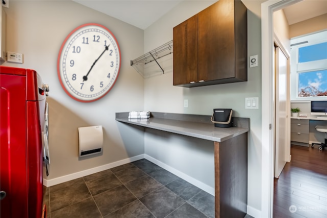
7:07
